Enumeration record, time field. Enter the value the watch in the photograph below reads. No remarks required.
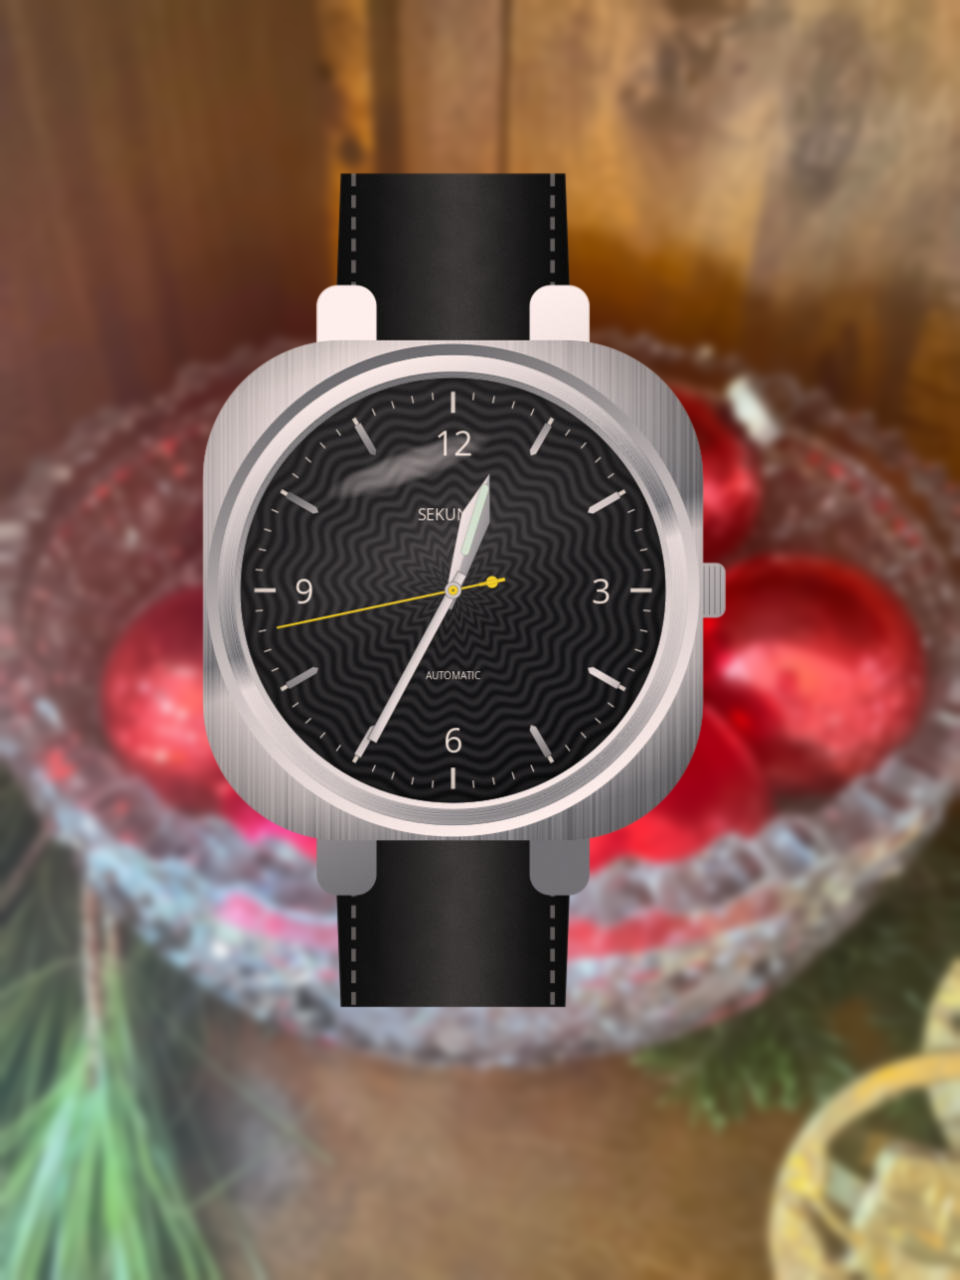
12:34:43
